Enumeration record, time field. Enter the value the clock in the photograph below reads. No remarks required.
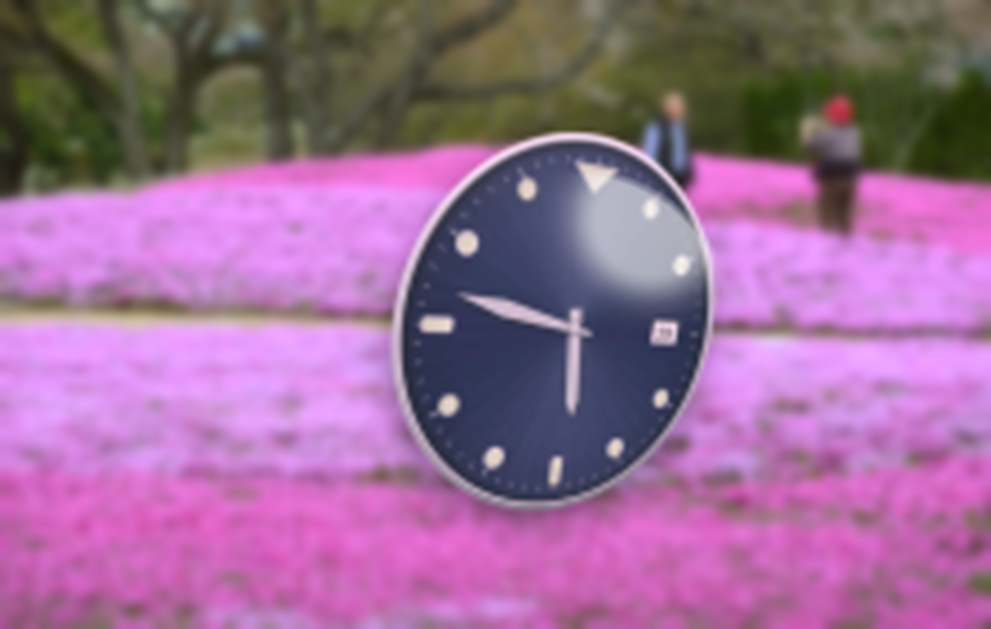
5:47
